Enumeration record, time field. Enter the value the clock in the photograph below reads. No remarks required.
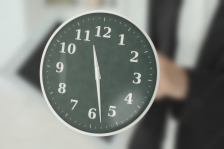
11:28
